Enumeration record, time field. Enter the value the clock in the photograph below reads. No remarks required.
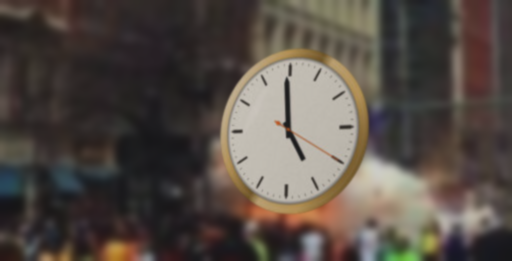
4:59:20
